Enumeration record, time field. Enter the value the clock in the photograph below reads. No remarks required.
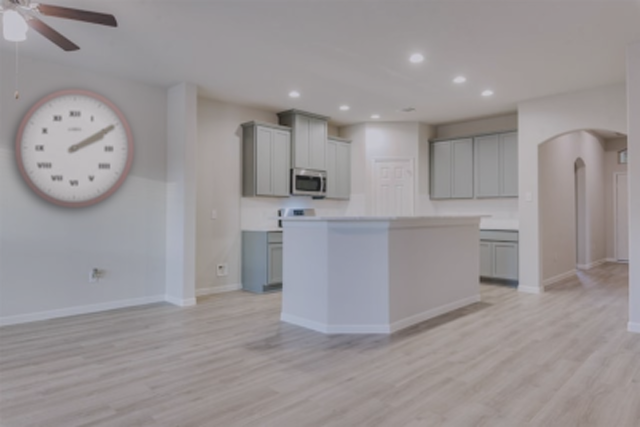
2:10
